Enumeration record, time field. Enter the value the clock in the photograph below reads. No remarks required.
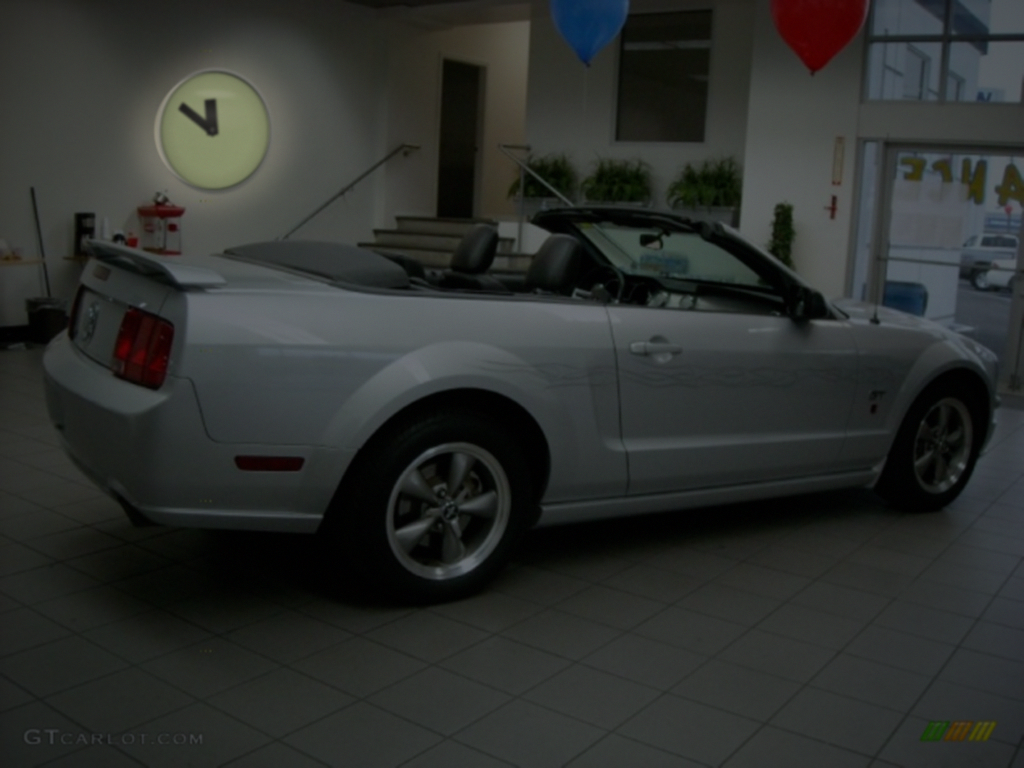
11:51
